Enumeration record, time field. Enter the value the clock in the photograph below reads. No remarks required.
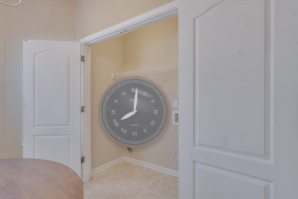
8:01
